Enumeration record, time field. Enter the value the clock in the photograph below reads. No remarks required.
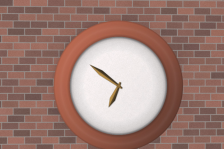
6:51
